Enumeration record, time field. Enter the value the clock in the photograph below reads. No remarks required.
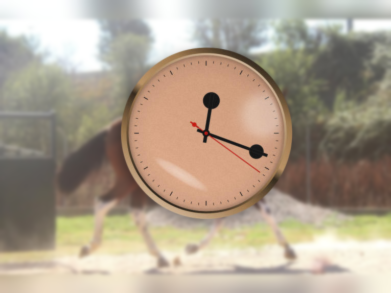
12:18:21
